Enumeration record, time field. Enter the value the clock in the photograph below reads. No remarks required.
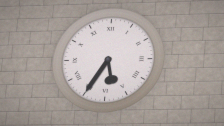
5:35
